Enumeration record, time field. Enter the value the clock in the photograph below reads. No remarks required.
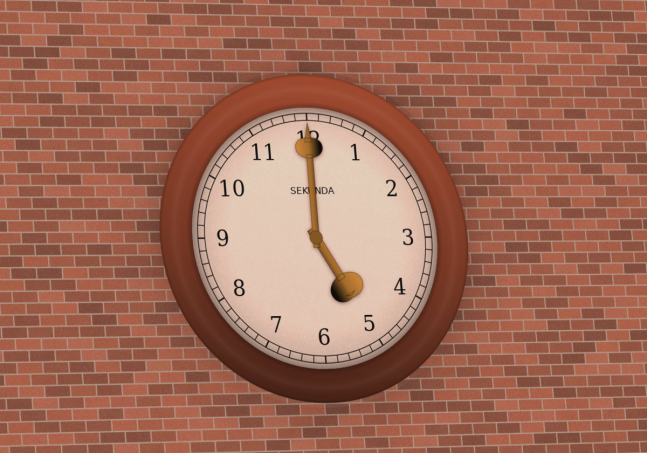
5:00
